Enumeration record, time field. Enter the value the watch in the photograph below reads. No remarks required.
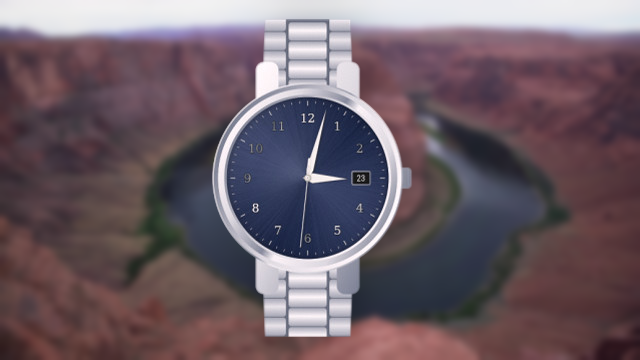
3:02:31
